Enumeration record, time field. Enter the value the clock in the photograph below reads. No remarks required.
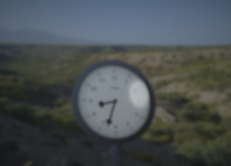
8:33
